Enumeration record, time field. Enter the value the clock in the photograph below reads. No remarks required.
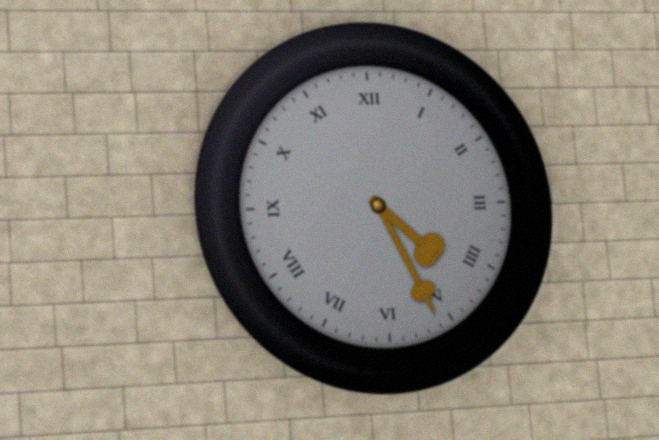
4:26
